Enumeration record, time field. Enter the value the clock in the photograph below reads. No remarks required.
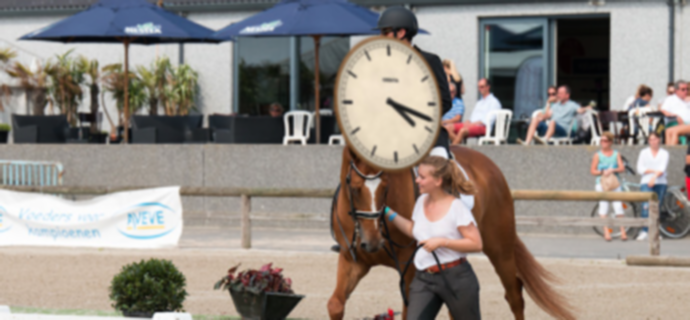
4:18
